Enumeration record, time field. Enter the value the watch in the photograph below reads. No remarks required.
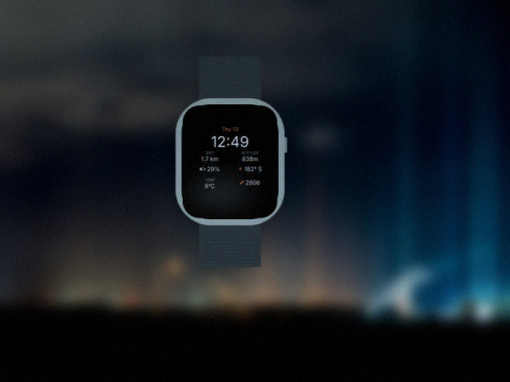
12:49
